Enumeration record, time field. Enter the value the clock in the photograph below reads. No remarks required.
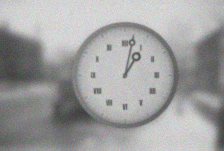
1:02
